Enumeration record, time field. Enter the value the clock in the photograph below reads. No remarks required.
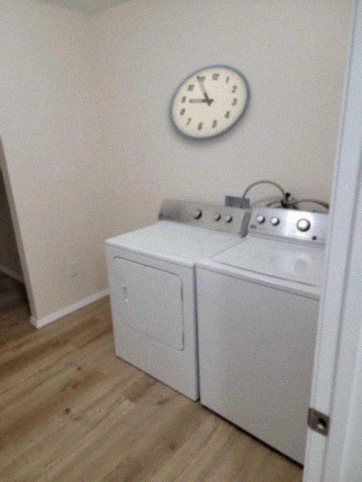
8:54
